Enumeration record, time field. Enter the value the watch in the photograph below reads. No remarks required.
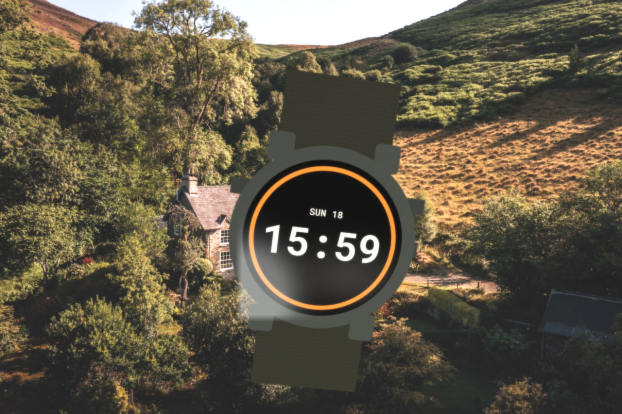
15:59
